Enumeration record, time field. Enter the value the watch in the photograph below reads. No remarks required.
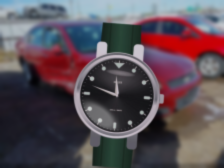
11:48
